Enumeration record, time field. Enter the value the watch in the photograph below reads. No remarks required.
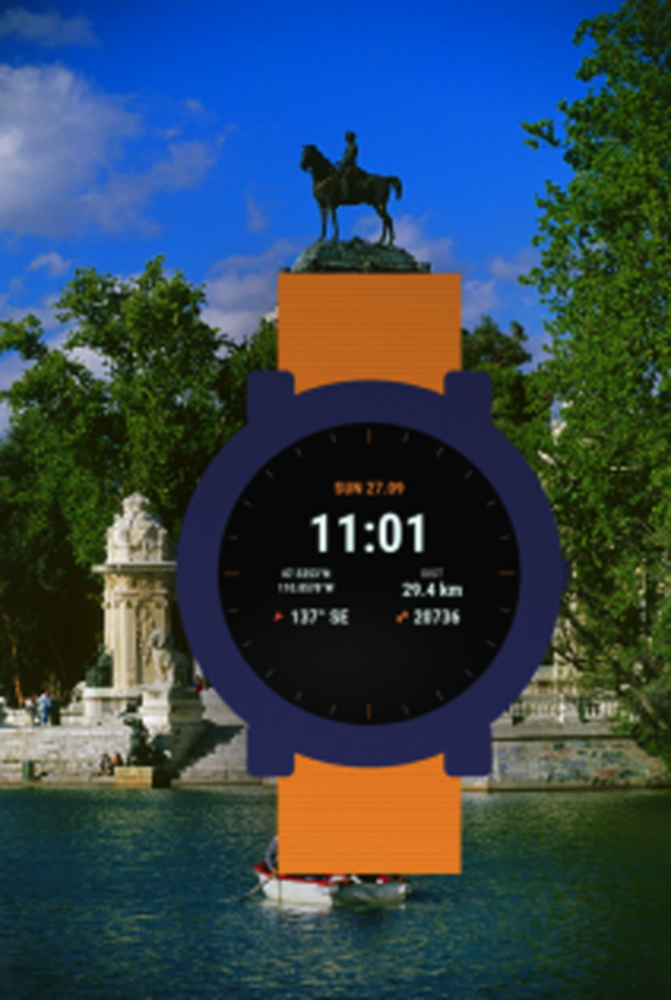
11:01
